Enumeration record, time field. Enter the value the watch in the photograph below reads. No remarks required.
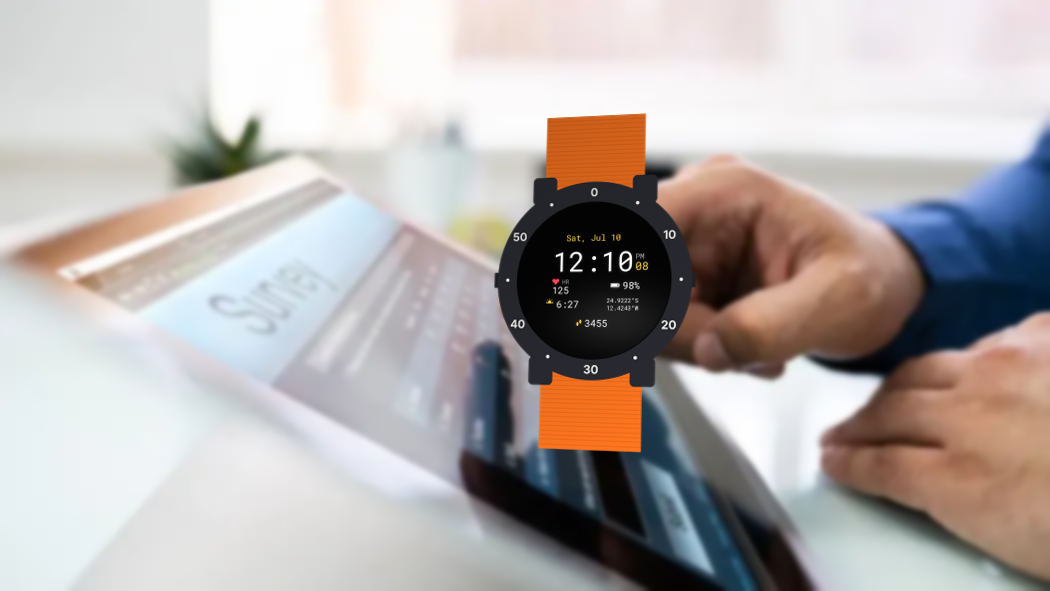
12:10:08
